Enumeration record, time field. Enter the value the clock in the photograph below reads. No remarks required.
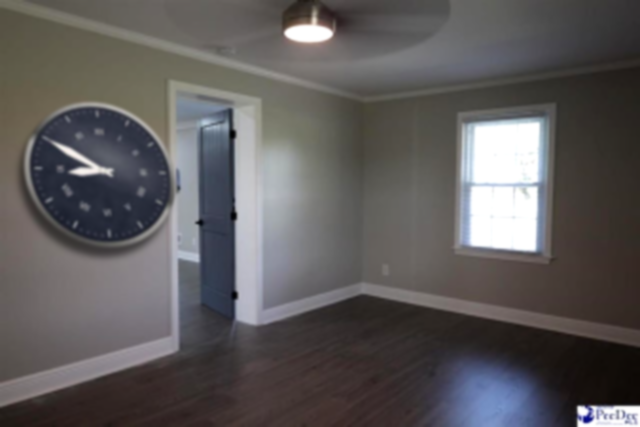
8:50
